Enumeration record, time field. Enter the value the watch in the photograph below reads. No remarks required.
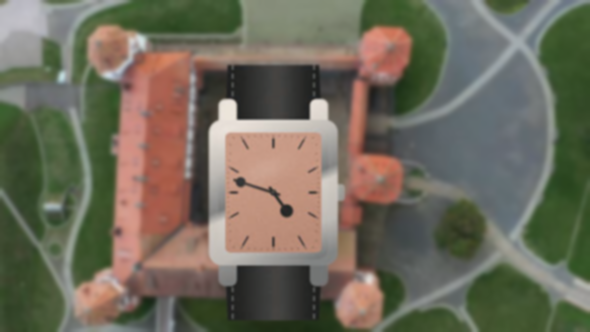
4:48
